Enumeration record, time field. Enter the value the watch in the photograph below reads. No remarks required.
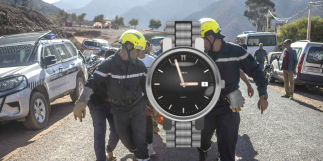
2:57
